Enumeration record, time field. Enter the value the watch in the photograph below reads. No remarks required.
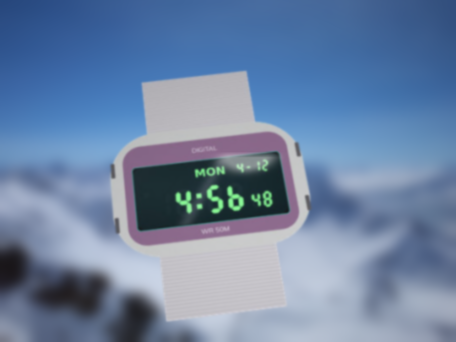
4:56:48
